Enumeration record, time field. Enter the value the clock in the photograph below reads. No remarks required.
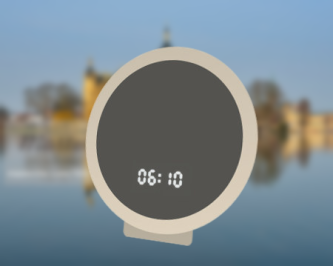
6:10
